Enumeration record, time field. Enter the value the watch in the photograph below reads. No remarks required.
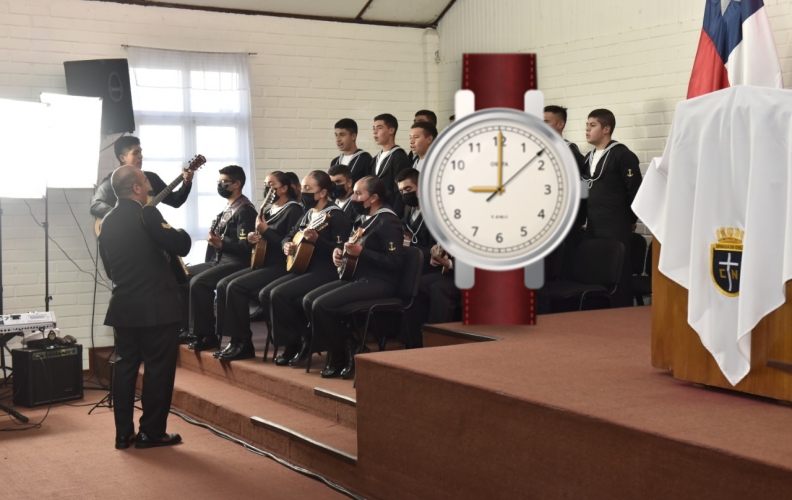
9:00:08
